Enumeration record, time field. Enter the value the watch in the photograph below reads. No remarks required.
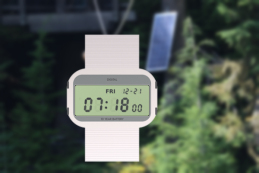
7:18:00
